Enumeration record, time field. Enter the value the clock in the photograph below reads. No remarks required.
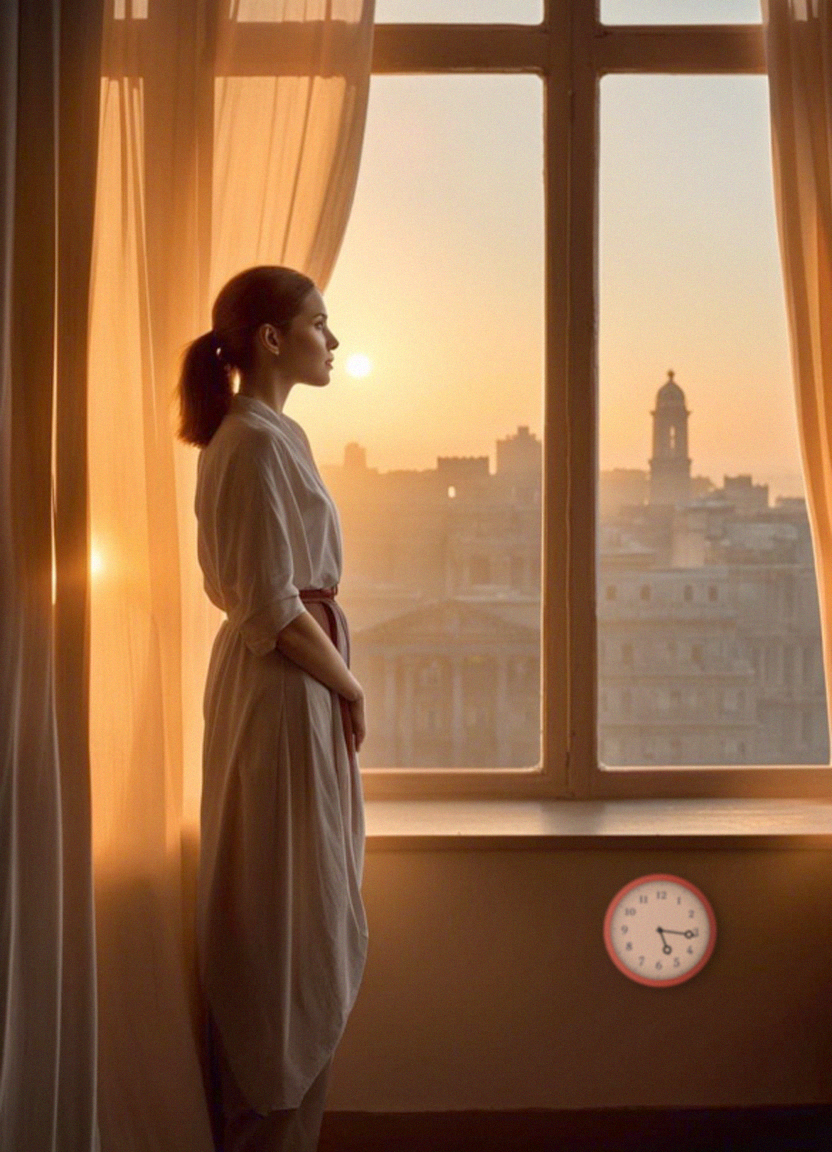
5:16
